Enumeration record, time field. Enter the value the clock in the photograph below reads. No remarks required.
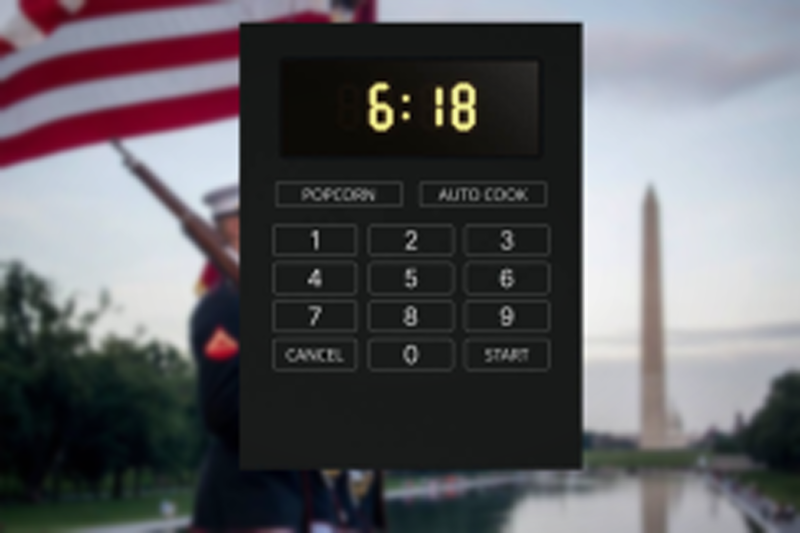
6:18
